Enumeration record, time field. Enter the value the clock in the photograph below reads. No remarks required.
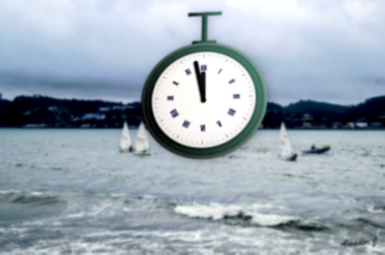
11:58
